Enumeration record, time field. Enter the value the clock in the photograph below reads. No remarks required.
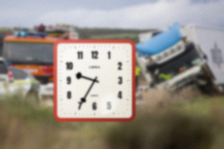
9:35
